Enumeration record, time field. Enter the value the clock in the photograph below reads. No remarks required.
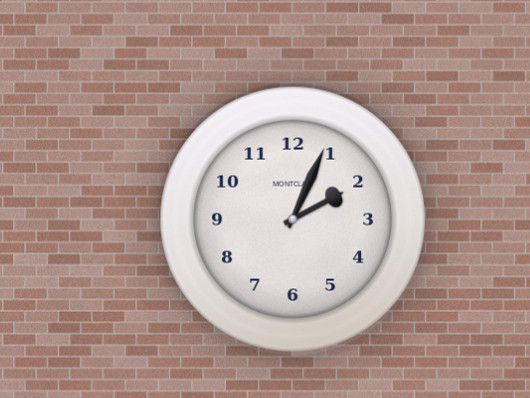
2:04
